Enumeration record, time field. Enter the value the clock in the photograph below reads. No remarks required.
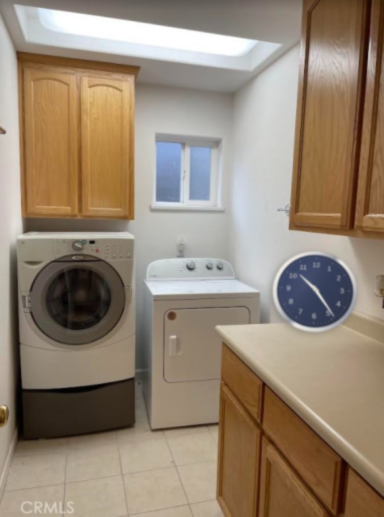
10:24
